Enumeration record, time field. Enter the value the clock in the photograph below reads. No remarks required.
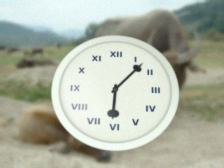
6:07
